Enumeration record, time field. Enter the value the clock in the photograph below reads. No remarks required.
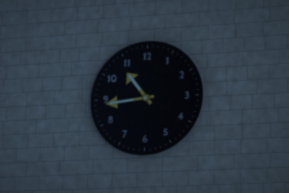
10:44
